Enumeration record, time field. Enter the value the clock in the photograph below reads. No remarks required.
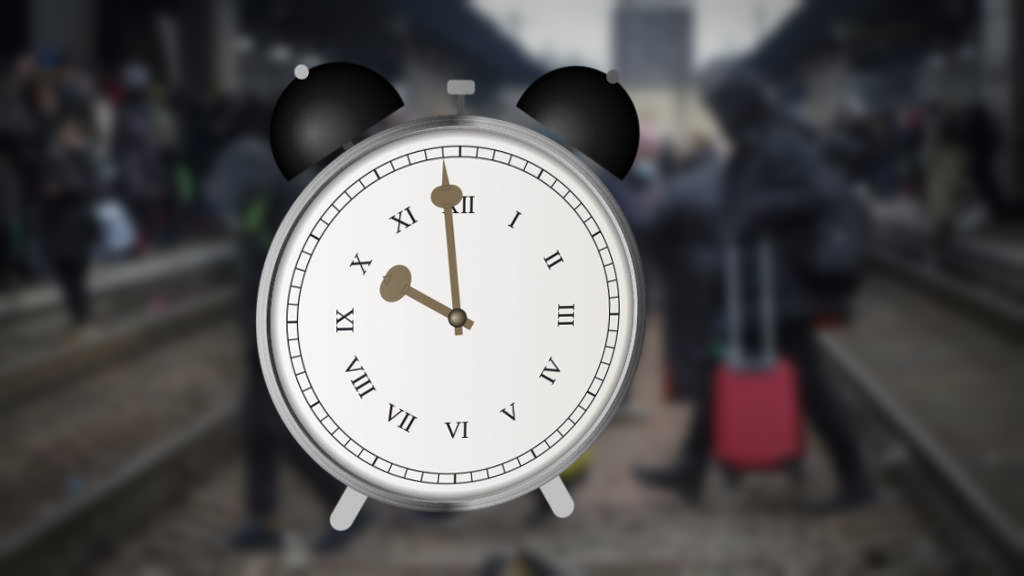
9:59
